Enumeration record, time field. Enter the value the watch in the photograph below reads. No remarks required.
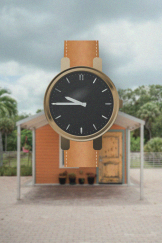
9:45
